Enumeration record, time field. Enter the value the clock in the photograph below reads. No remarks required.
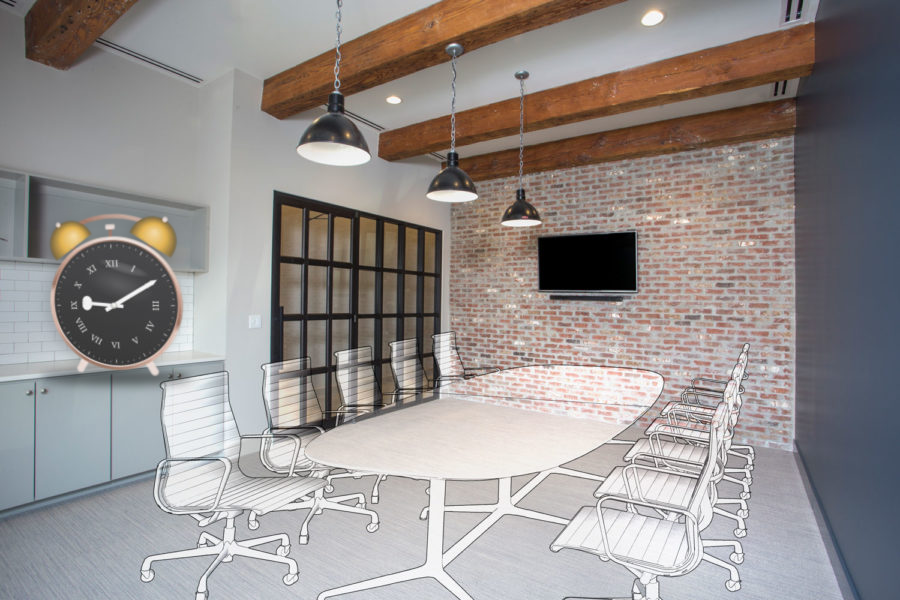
9:10
